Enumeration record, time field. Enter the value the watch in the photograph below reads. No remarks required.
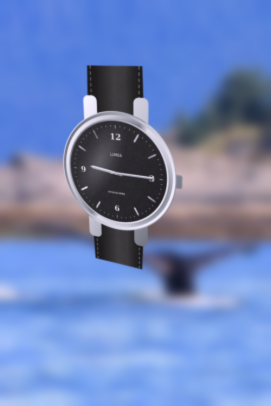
9:15
